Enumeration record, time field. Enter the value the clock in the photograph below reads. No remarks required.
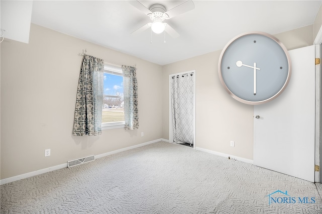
9:30
